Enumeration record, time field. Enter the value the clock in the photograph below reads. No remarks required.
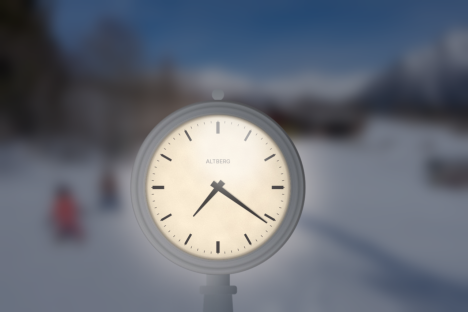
7:21
